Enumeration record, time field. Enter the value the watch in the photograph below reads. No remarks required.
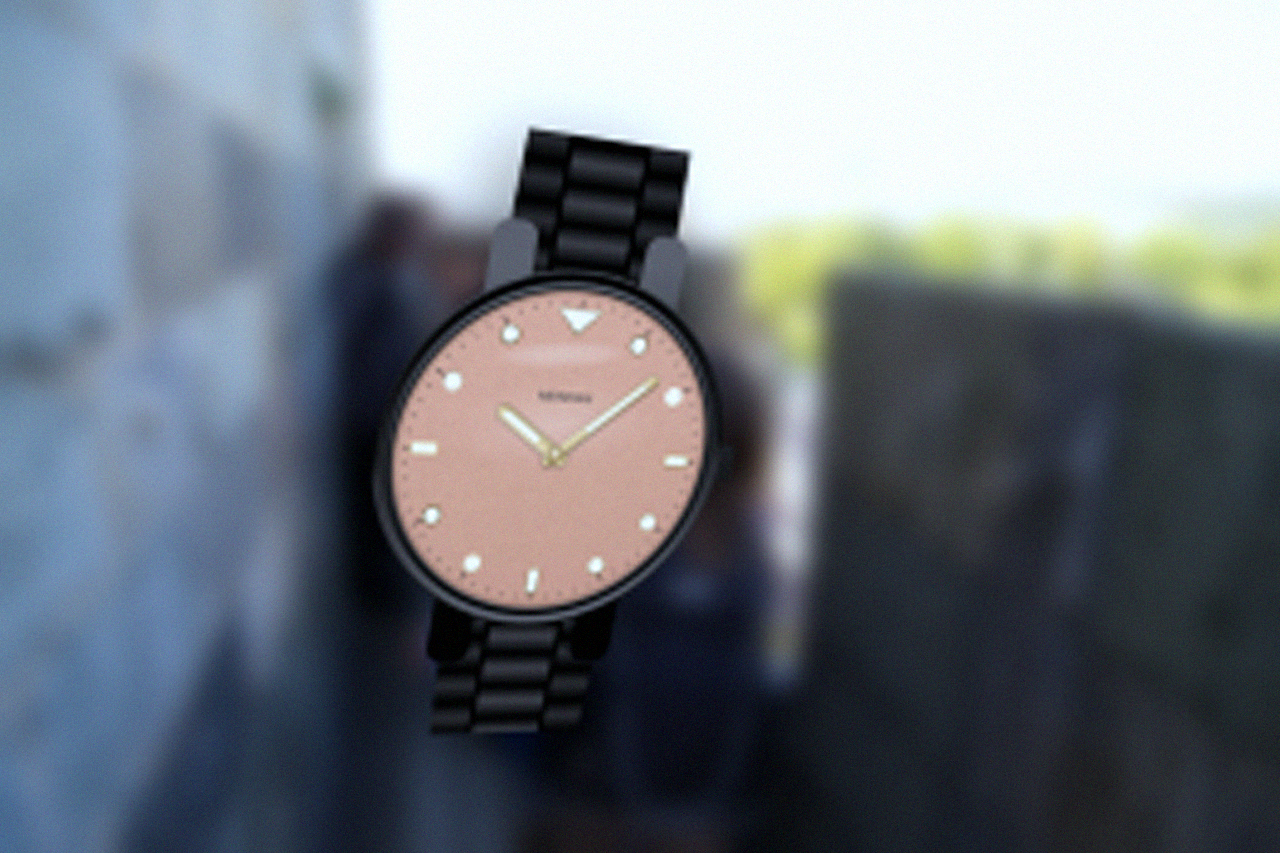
10:08
